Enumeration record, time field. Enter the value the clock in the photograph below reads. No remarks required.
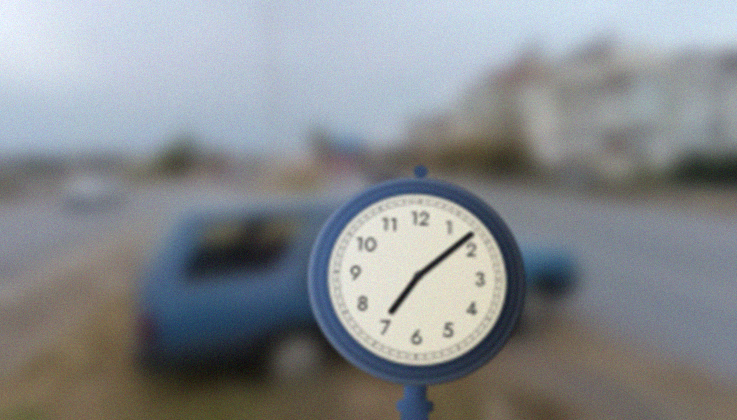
7:08
